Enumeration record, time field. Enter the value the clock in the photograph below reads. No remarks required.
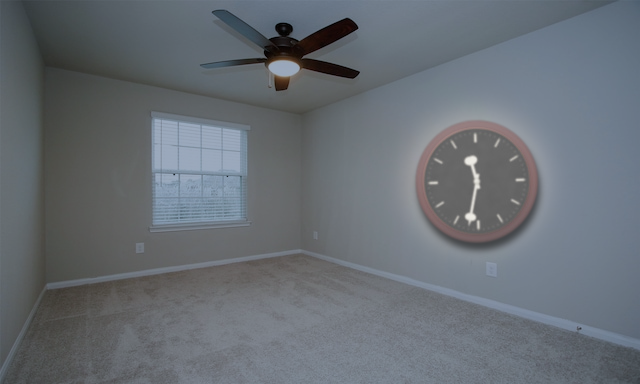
11:32
